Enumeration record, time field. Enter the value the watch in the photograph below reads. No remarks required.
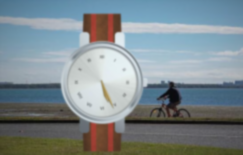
5:26
